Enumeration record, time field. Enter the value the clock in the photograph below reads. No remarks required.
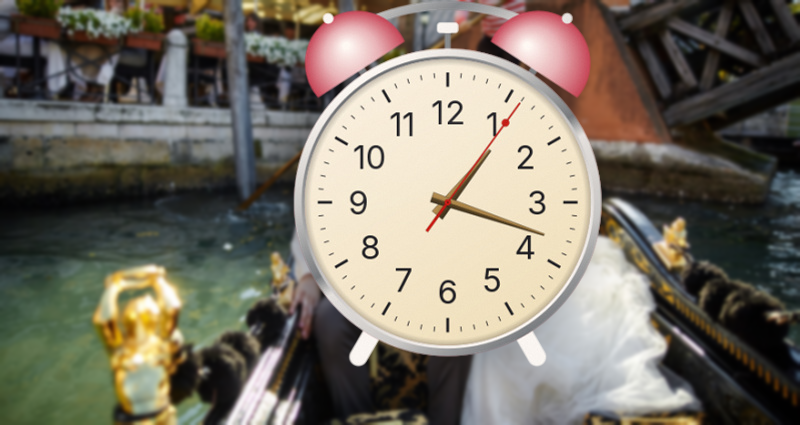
1:18:06
